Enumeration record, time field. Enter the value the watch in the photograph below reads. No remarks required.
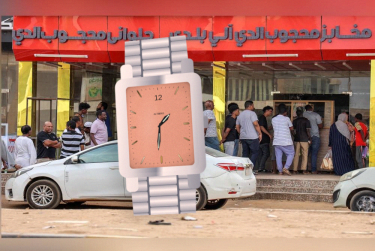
1:31
